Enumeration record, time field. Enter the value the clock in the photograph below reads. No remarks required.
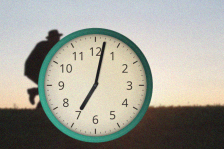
7:02
